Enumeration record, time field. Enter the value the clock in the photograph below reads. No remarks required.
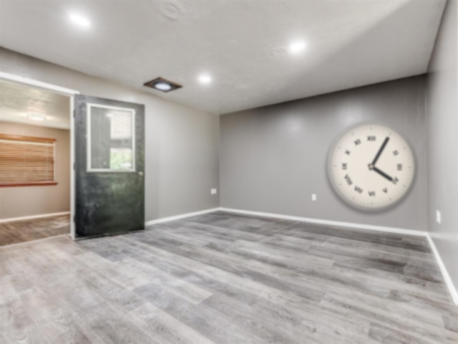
4:05
